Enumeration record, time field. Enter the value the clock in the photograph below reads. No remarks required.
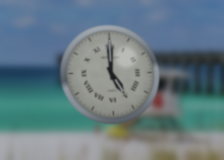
5:00
